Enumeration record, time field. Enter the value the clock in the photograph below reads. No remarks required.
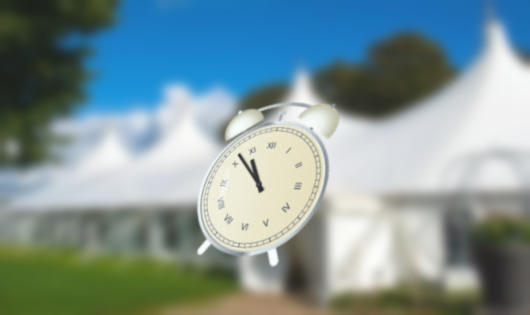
10:52
